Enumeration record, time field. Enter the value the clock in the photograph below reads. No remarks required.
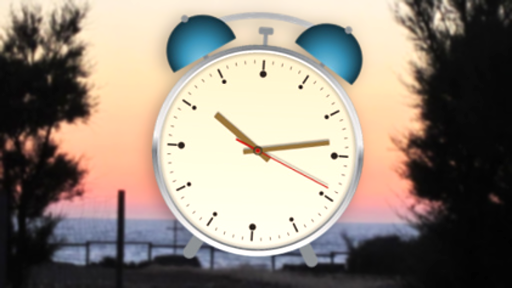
10:13:19
